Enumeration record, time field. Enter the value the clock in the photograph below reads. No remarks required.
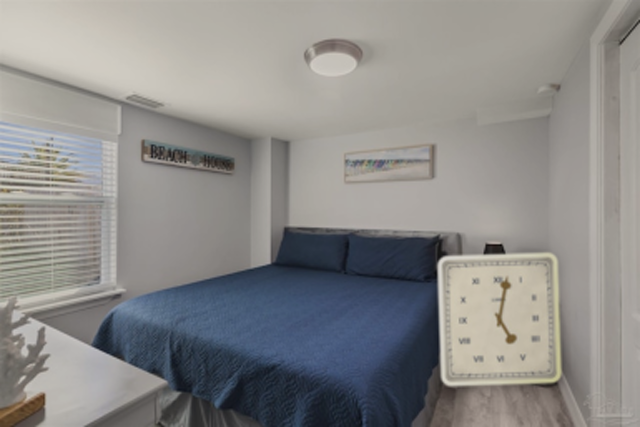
5:02
